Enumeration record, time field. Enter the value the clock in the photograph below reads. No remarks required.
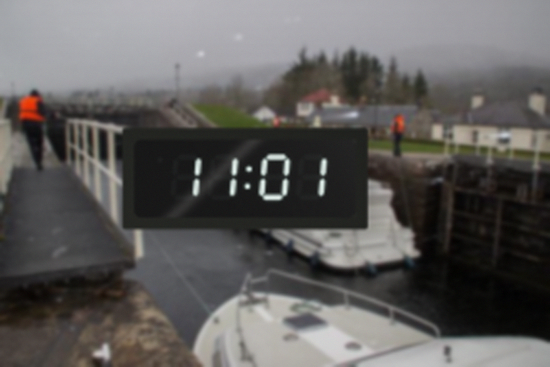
11:01
